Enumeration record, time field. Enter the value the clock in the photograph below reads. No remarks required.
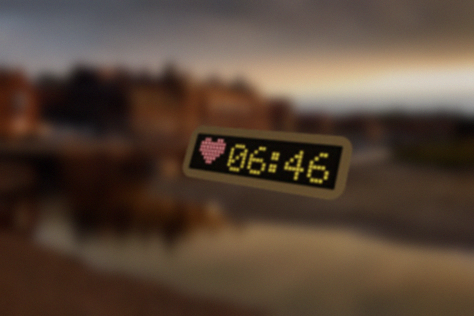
6:46
